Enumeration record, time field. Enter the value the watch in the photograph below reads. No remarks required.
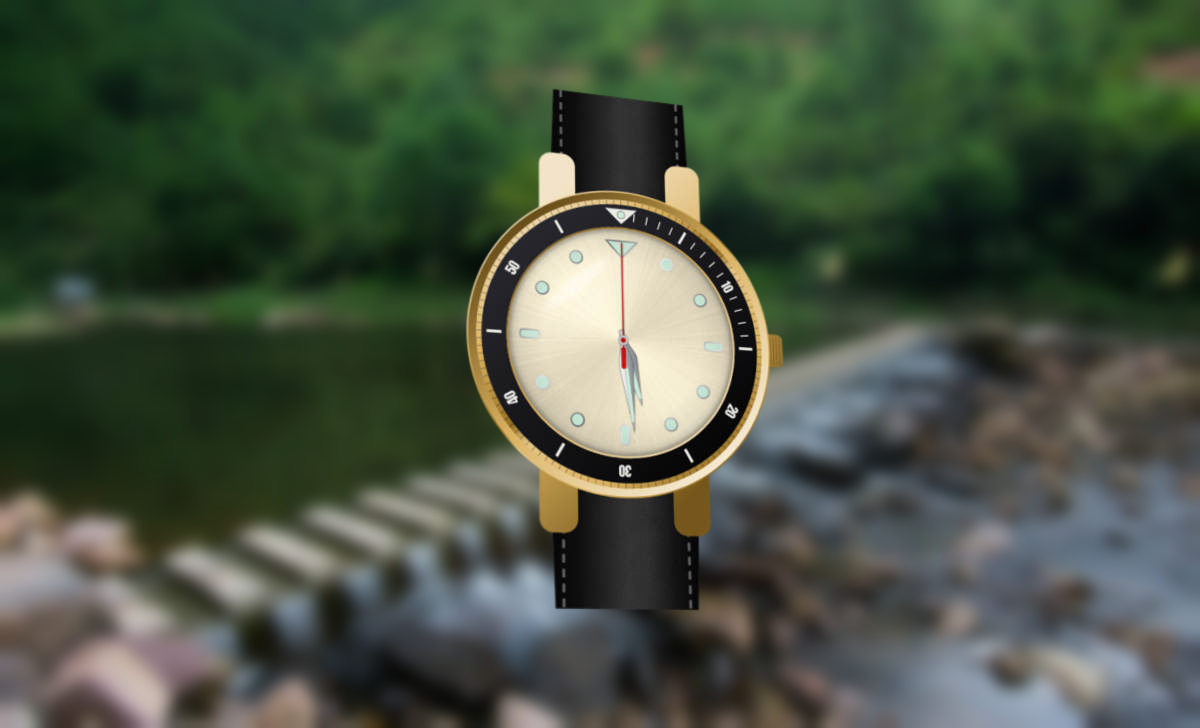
5:29:00
